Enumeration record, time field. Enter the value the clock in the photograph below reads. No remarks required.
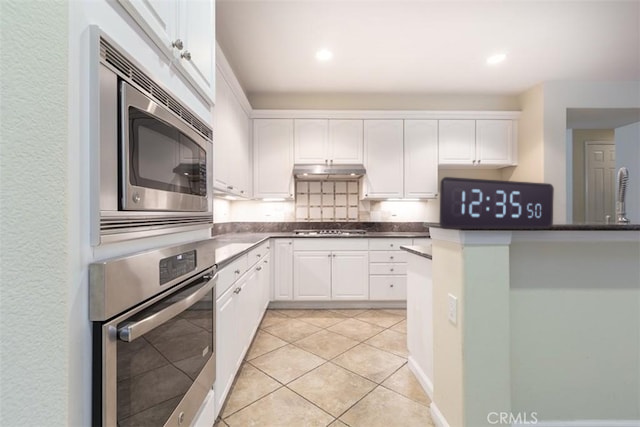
12:35:50
